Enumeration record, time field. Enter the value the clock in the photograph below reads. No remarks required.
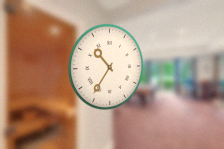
10:36
